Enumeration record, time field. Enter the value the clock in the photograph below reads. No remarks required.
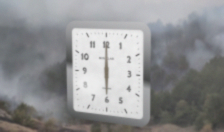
6:00
